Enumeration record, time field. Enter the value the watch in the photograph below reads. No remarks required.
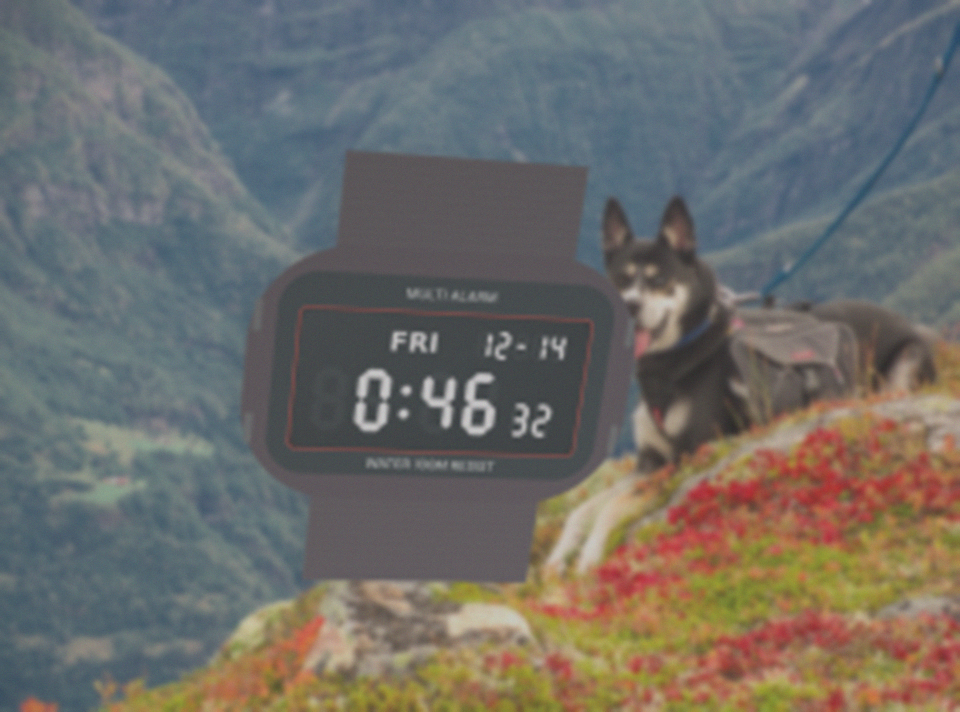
0:46:32
